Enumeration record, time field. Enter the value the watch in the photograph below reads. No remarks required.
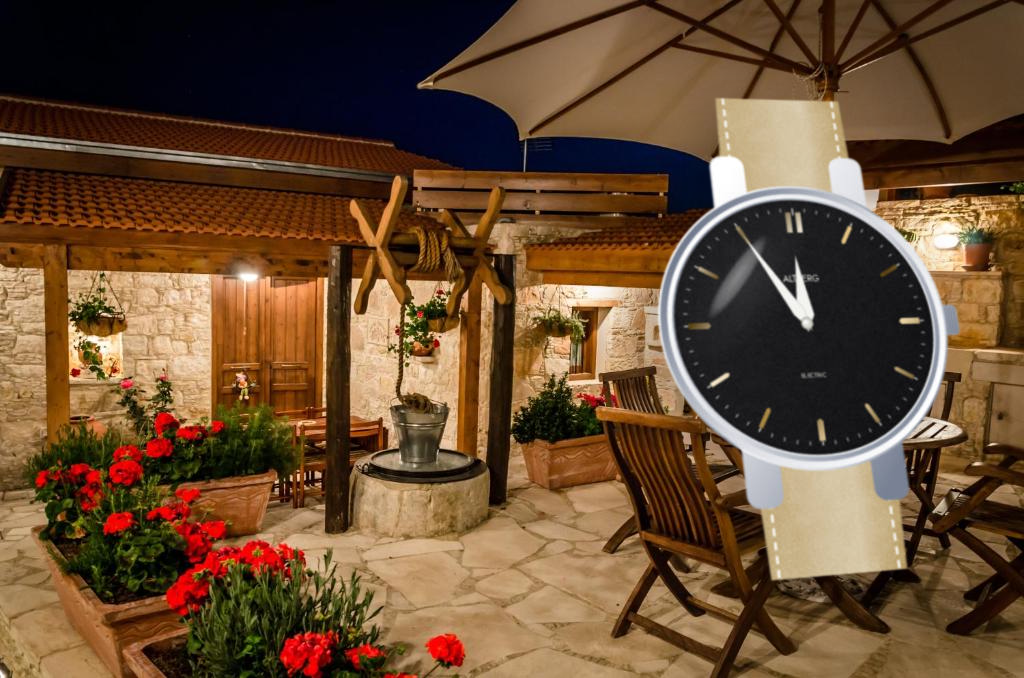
11:55
